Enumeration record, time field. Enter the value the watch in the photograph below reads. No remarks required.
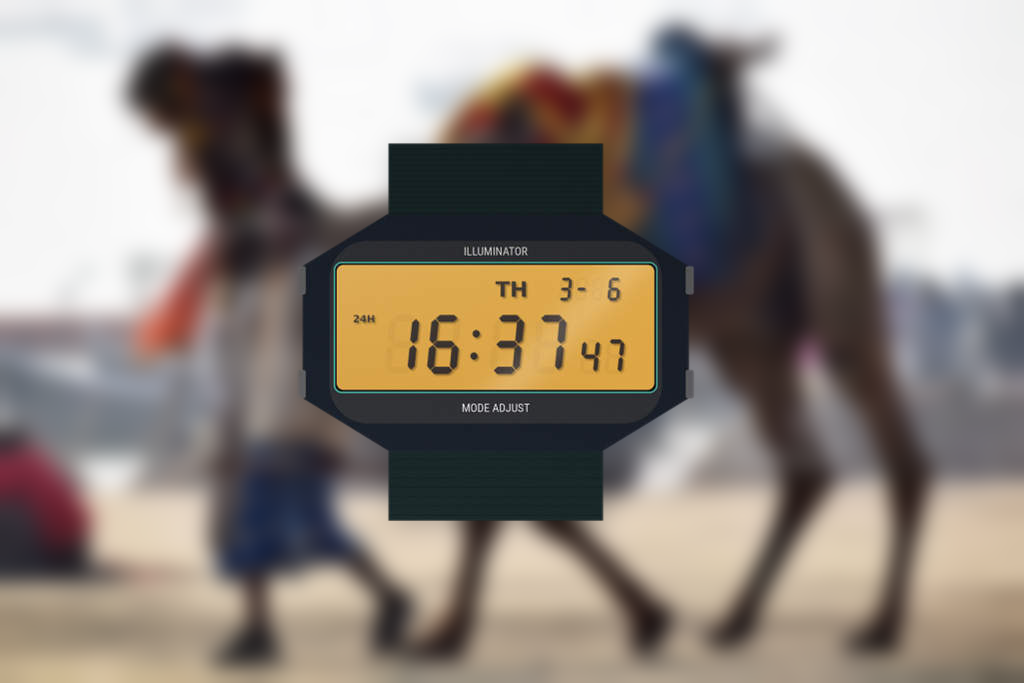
16:37:47
